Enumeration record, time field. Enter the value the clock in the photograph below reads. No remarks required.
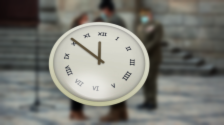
11:51
